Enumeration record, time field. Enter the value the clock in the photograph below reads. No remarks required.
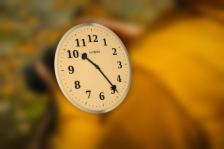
10:24
